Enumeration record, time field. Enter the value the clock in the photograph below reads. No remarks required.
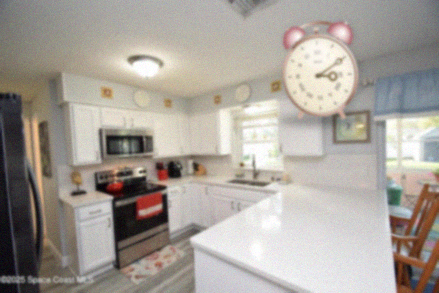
3:10
